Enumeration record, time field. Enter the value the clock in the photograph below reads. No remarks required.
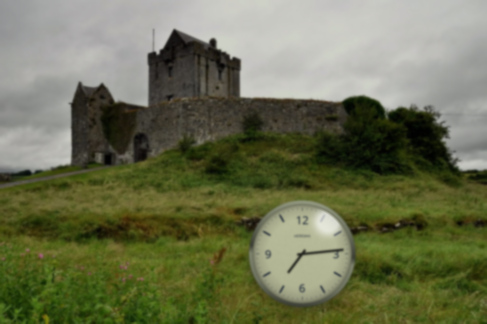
7:14
